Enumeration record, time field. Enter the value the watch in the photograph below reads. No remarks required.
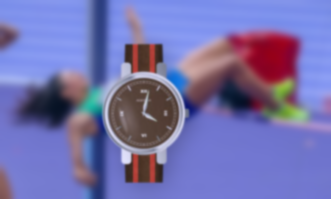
4:02
